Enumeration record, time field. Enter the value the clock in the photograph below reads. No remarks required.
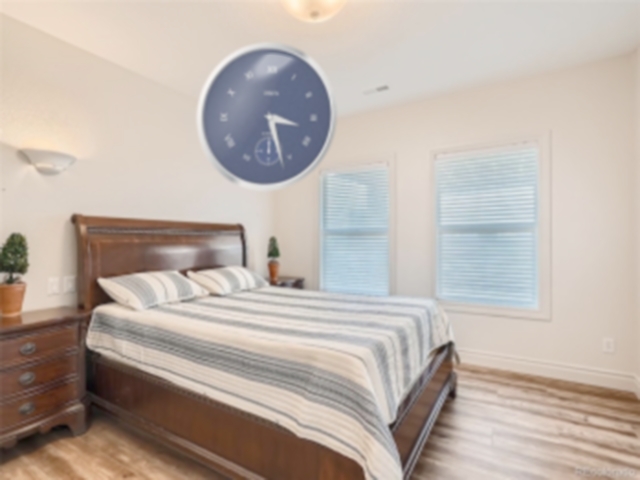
3:27
